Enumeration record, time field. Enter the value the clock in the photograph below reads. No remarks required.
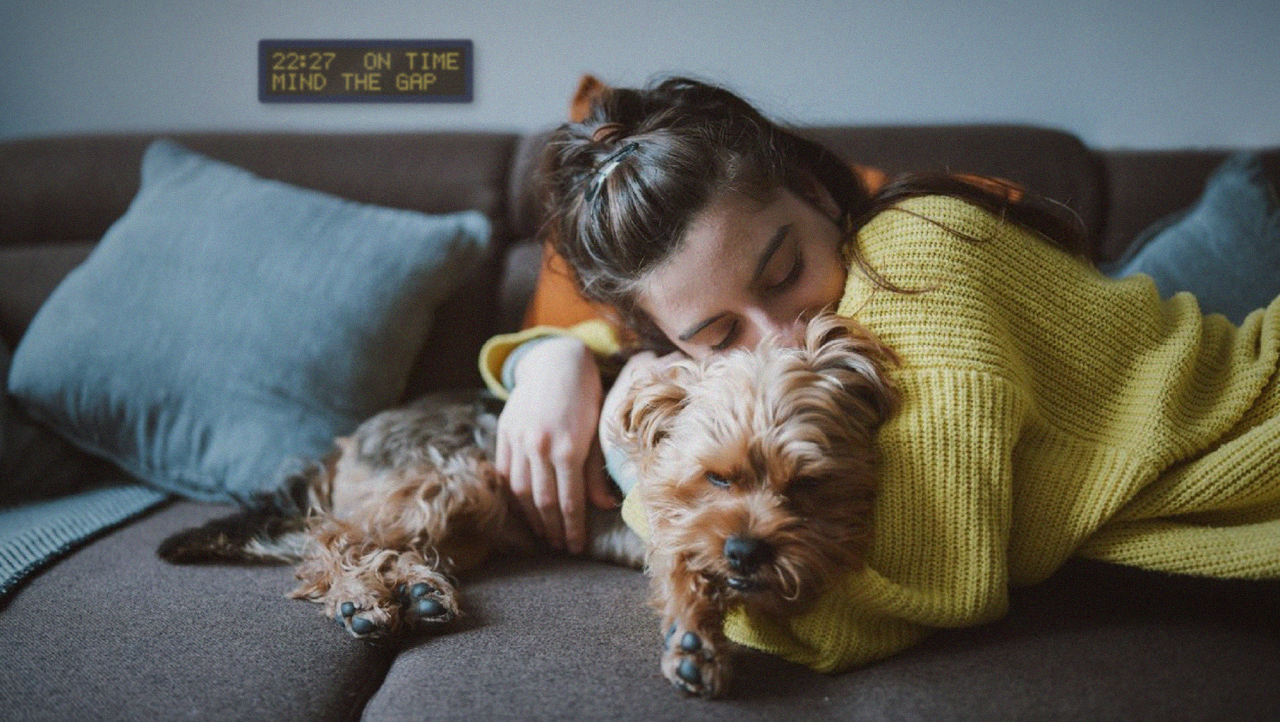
22:27
